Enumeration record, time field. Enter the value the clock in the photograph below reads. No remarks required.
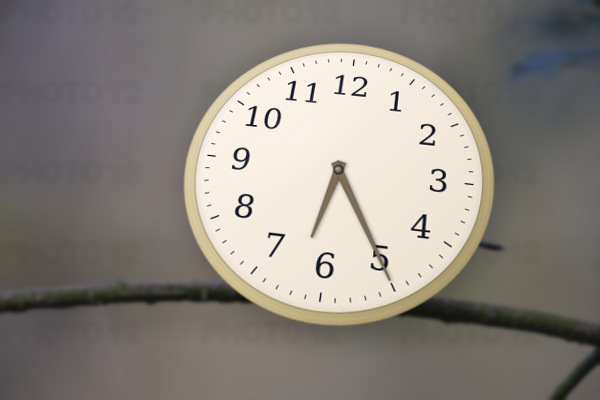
6:25
